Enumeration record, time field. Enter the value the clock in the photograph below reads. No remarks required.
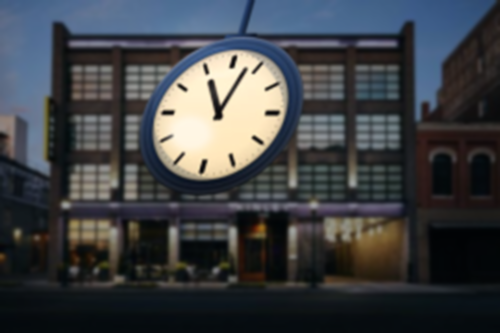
11:03
